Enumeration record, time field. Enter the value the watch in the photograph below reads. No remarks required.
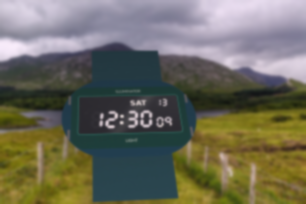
12:30
